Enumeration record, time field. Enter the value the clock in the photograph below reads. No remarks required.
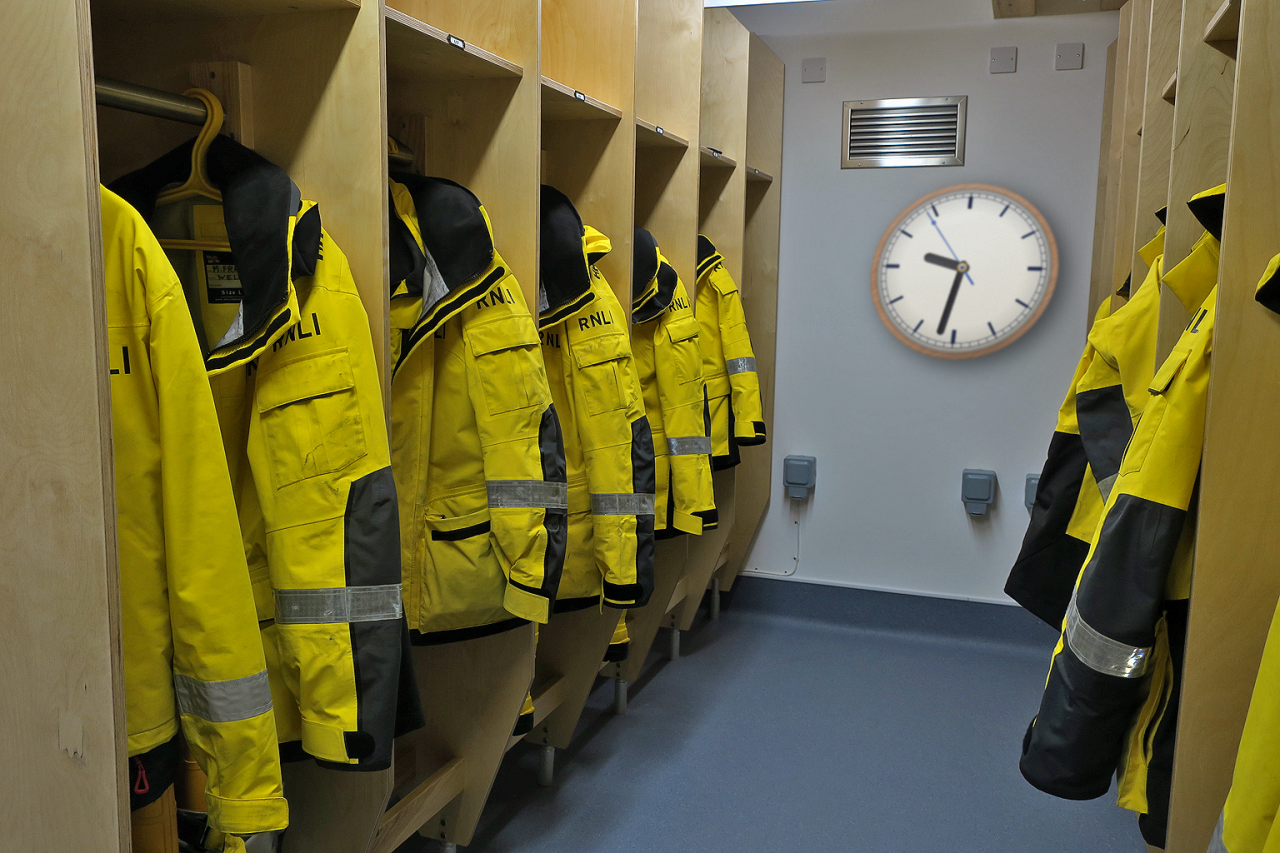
9:31:54
